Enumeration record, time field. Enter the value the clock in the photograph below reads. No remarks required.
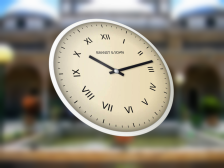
10:13
